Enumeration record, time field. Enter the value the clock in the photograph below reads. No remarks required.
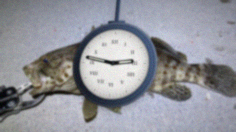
2:47
